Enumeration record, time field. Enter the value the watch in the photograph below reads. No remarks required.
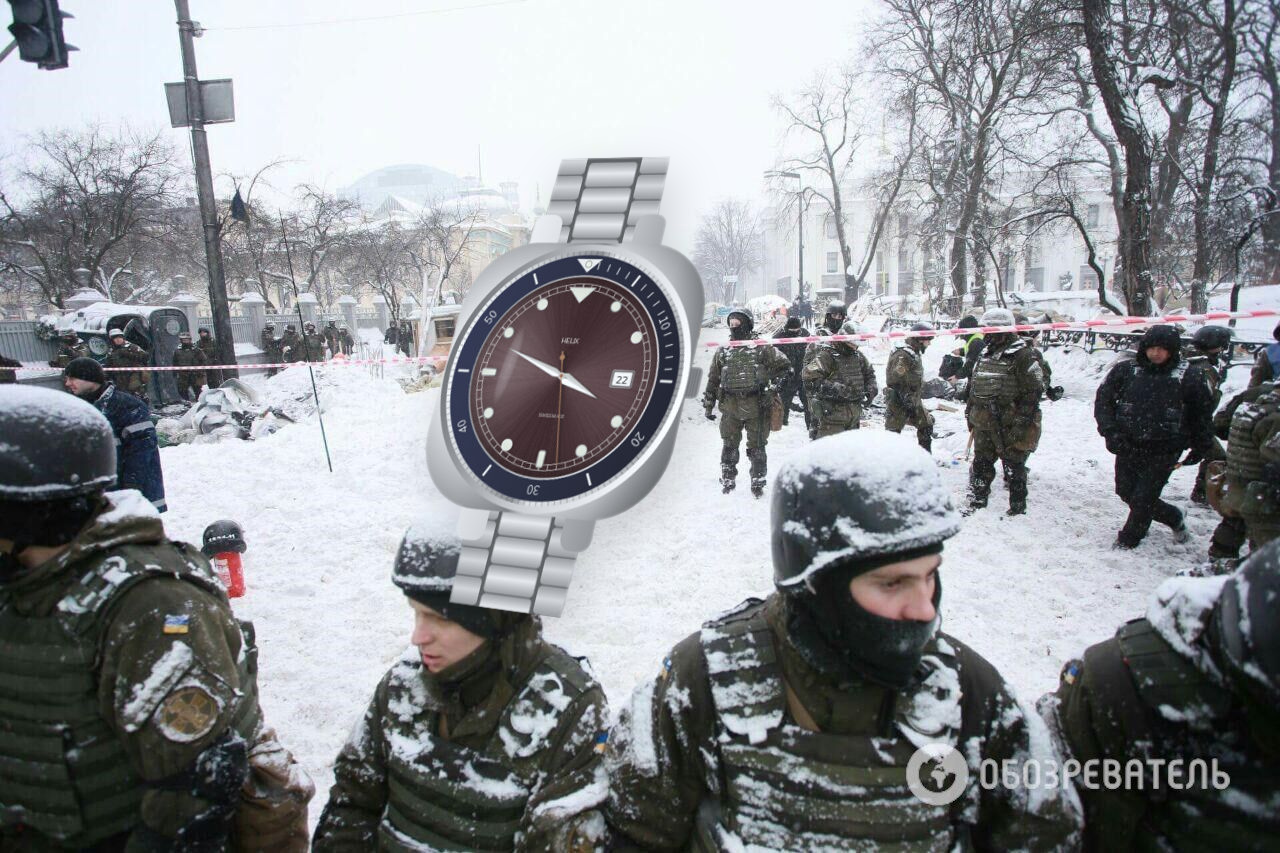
3:48:28
